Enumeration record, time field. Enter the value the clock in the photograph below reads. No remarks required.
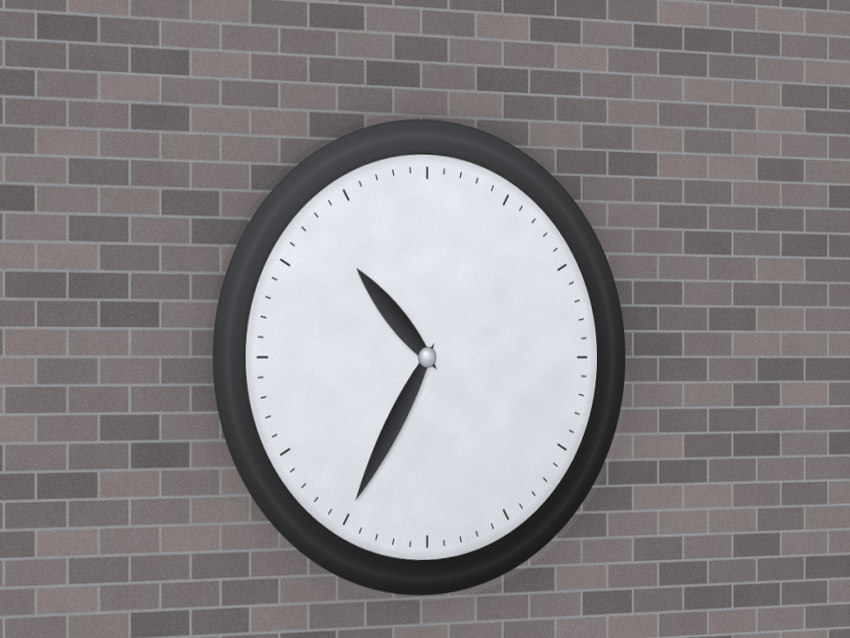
10:35
